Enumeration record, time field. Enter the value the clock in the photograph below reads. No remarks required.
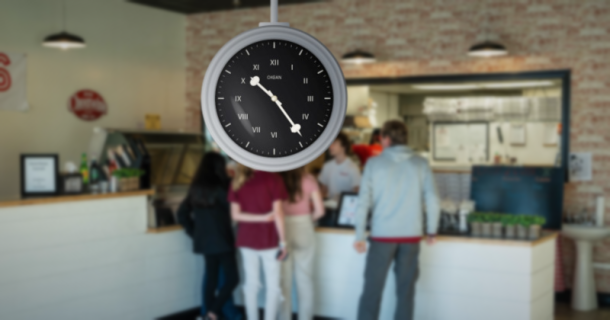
10:24
